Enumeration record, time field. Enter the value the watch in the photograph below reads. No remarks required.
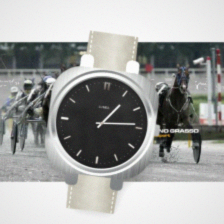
1:14
